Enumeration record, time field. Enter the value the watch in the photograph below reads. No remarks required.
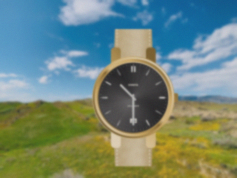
10:30
